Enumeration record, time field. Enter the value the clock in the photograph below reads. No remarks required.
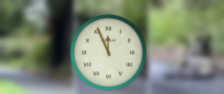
11:56
